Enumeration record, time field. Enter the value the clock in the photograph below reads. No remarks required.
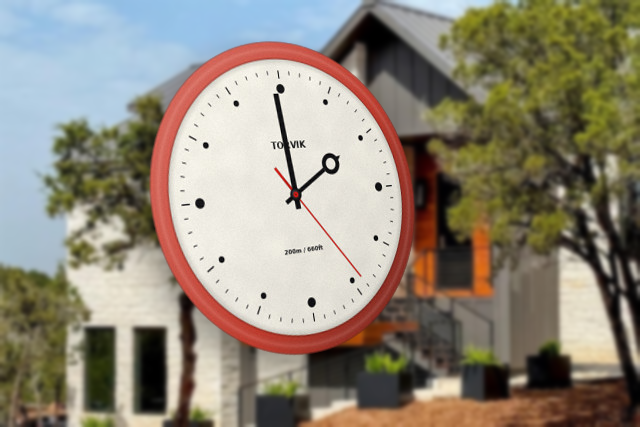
1:59:24
